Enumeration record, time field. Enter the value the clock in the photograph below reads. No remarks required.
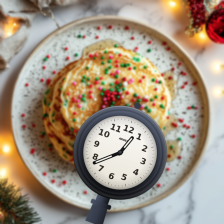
12:38
